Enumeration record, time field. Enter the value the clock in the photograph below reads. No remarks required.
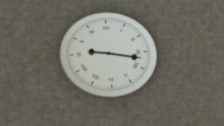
9:17
